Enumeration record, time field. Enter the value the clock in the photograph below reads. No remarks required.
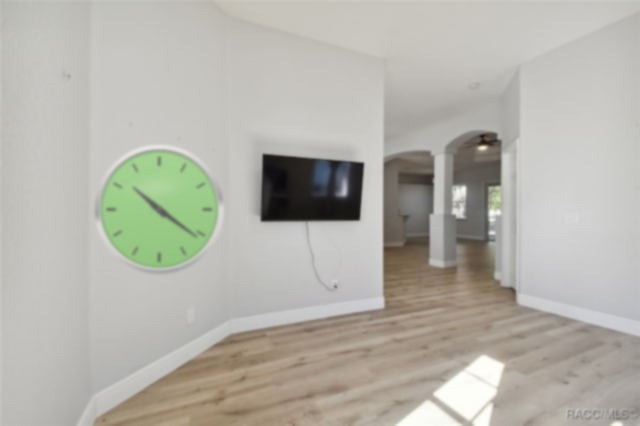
10:21
